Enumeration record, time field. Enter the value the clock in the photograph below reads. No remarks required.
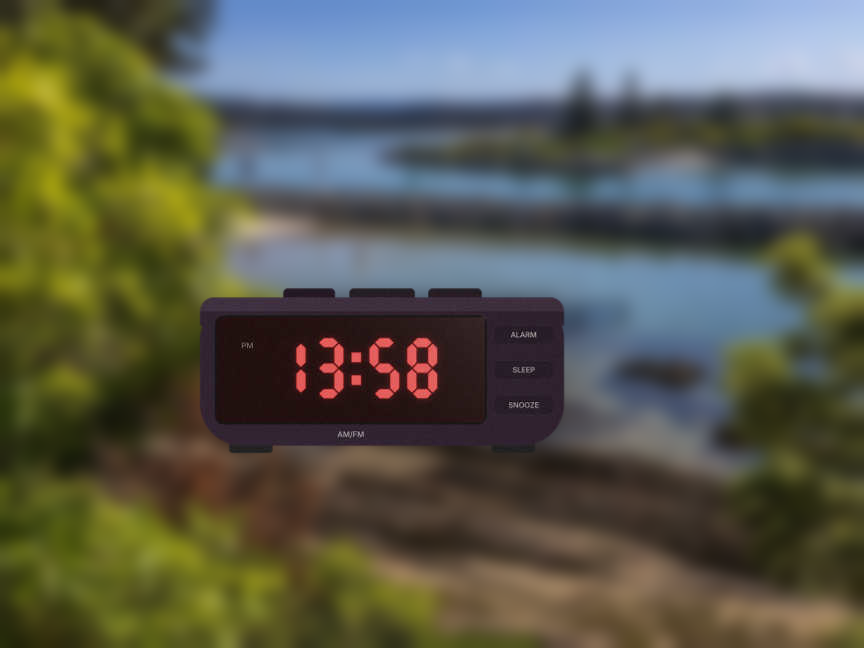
13:58
